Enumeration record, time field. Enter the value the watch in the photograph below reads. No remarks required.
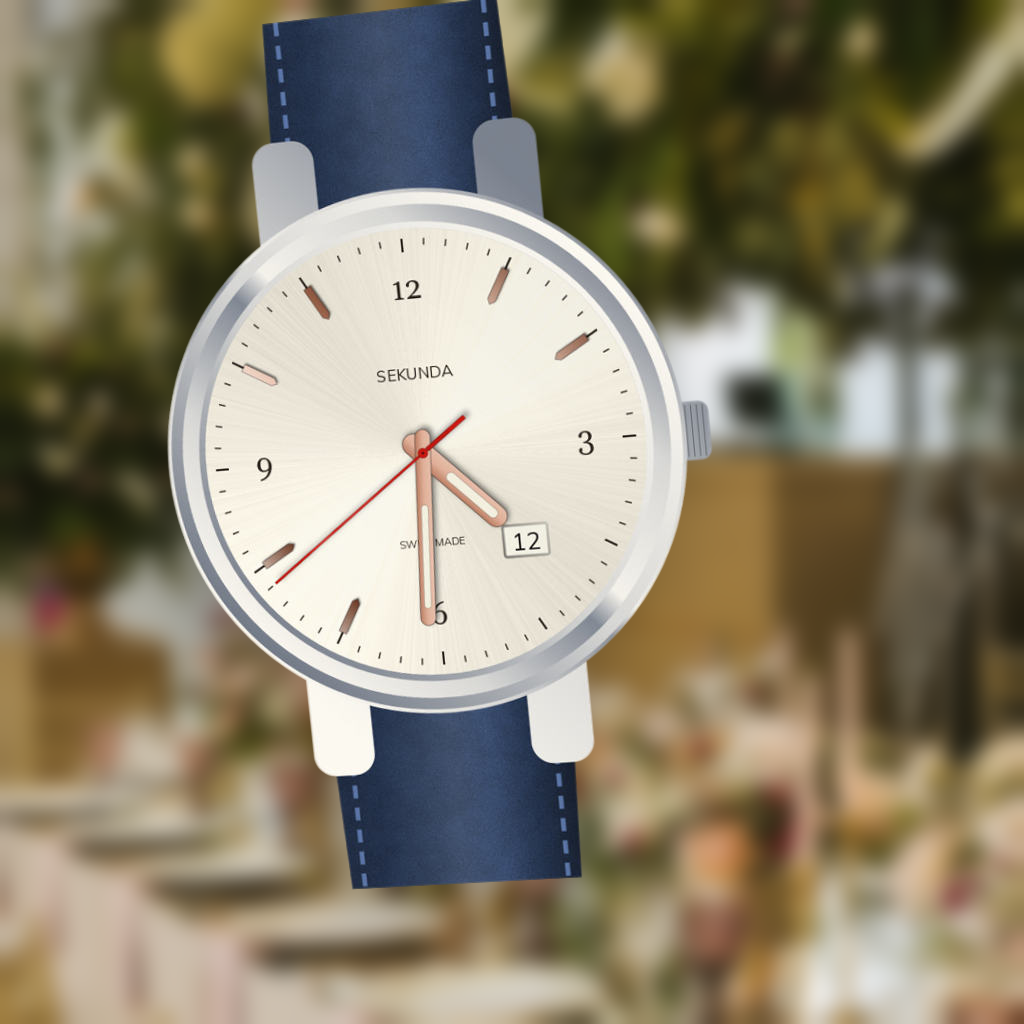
4:30:39
